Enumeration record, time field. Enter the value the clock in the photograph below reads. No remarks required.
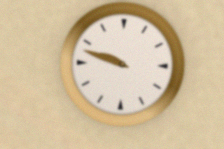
9:48
